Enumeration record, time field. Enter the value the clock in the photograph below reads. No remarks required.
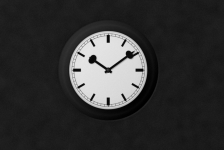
10:09
